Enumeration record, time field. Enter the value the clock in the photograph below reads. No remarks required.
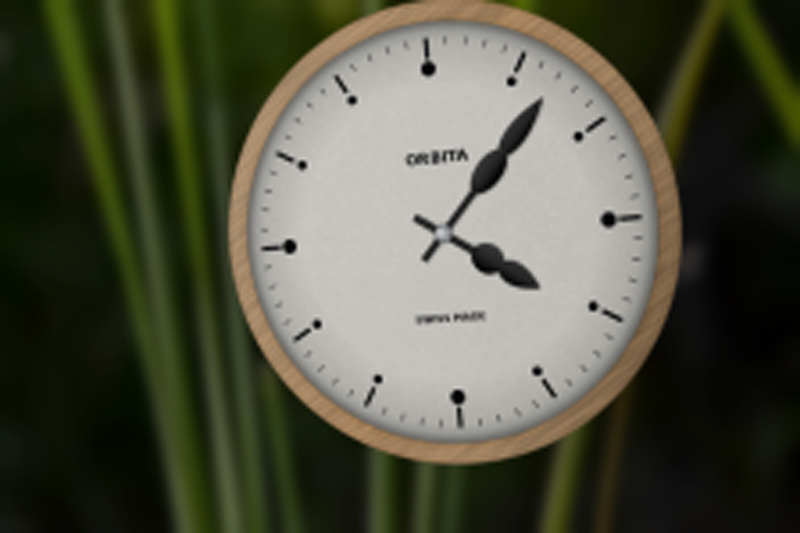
4:07
